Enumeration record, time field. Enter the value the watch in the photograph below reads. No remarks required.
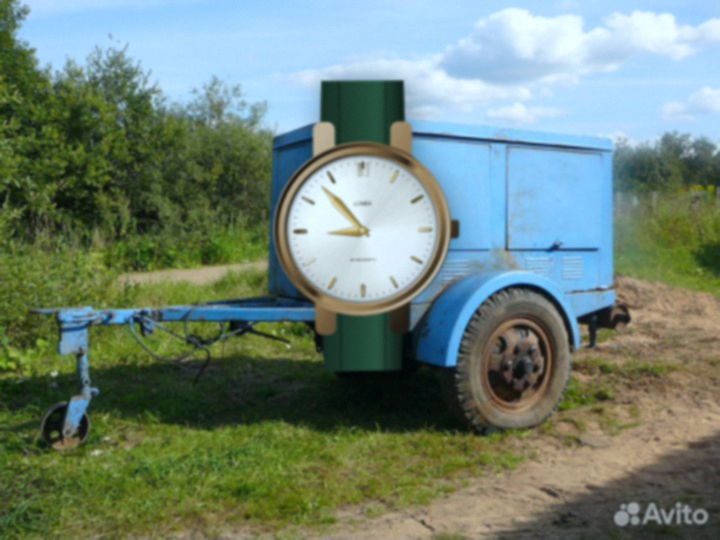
8:53
